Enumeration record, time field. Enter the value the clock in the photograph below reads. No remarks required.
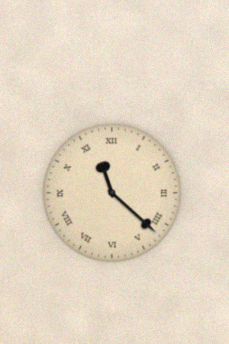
11:22
